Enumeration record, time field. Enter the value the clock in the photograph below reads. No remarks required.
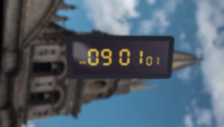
9:01:01
